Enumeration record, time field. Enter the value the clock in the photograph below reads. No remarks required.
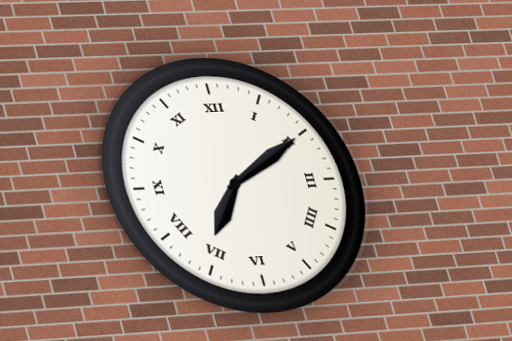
7:10
